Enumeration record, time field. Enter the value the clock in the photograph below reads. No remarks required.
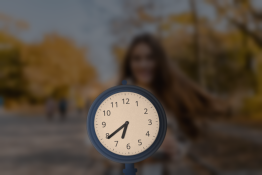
6:39
